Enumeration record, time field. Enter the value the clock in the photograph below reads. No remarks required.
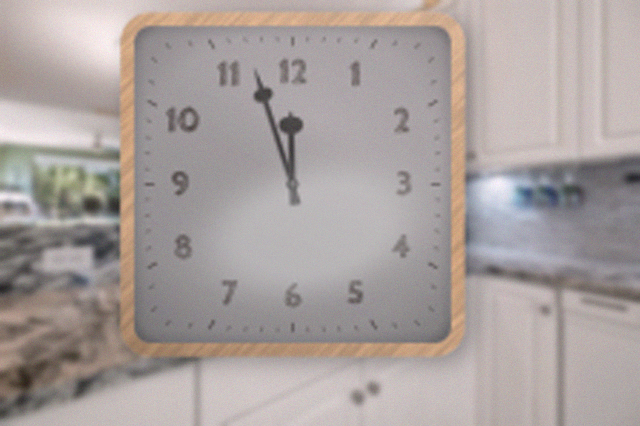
11:57
